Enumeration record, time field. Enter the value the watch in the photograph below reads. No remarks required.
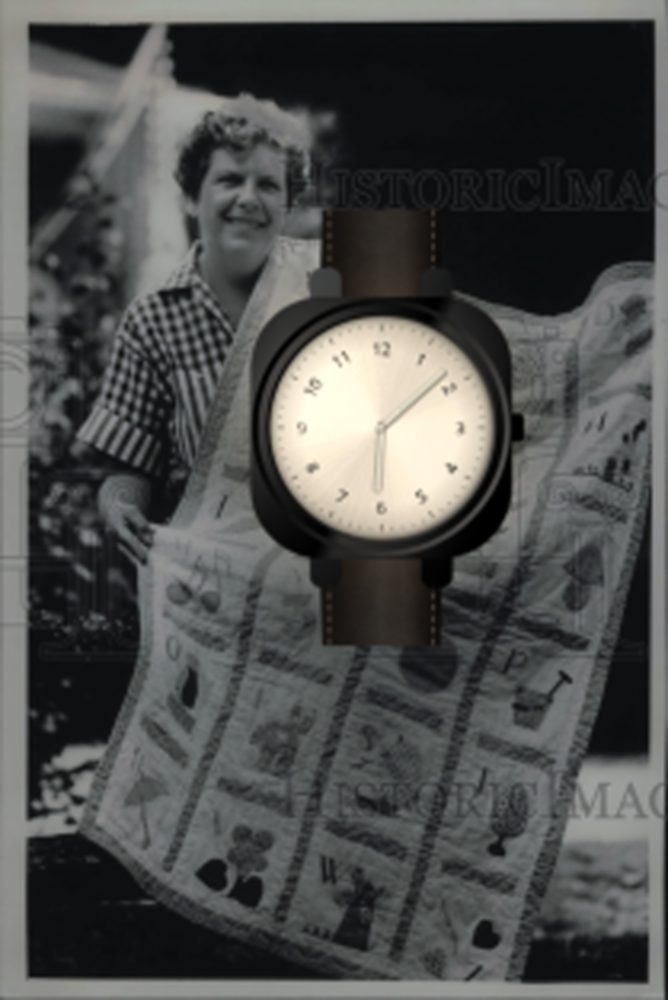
6:08
